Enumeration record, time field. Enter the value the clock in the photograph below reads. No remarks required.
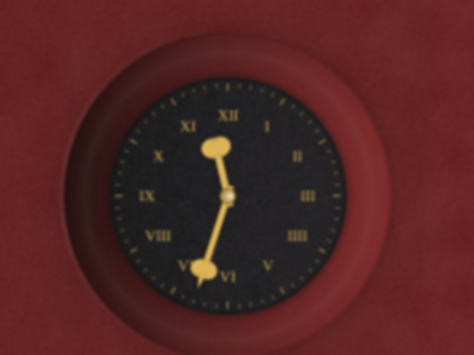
11:33
